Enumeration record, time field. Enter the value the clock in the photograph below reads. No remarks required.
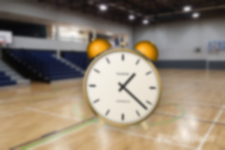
1:22
